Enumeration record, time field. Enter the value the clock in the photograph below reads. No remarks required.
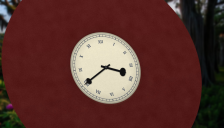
3:40
